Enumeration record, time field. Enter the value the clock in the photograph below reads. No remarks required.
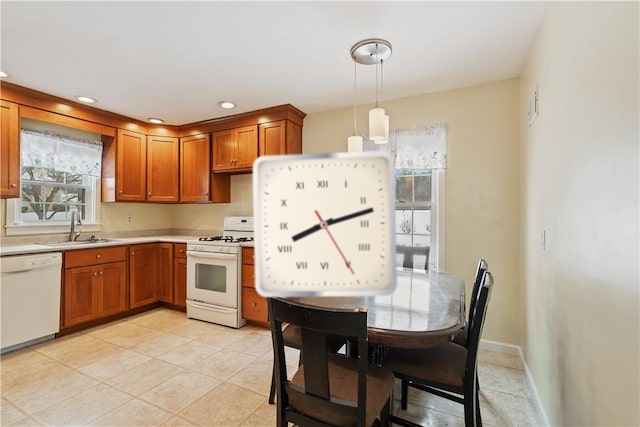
8:12:25
